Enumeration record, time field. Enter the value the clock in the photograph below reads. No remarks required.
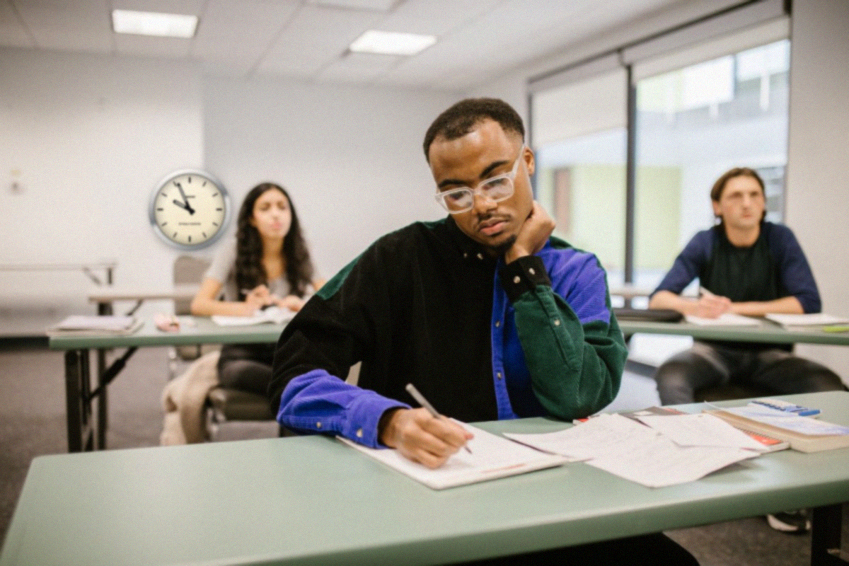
9:56
